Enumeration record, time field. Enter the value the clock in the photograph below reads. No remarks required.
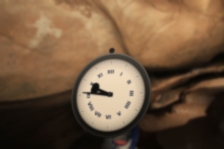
9:46
